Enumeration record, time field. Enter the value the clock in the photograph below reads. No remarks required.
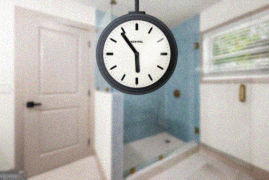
5:54
